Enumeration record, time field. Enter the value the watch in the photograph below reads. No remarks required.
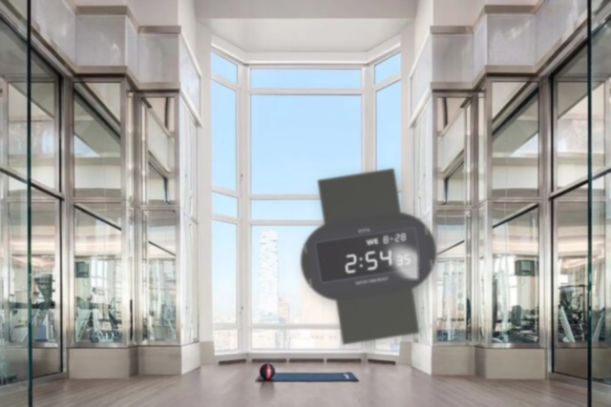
2:54
